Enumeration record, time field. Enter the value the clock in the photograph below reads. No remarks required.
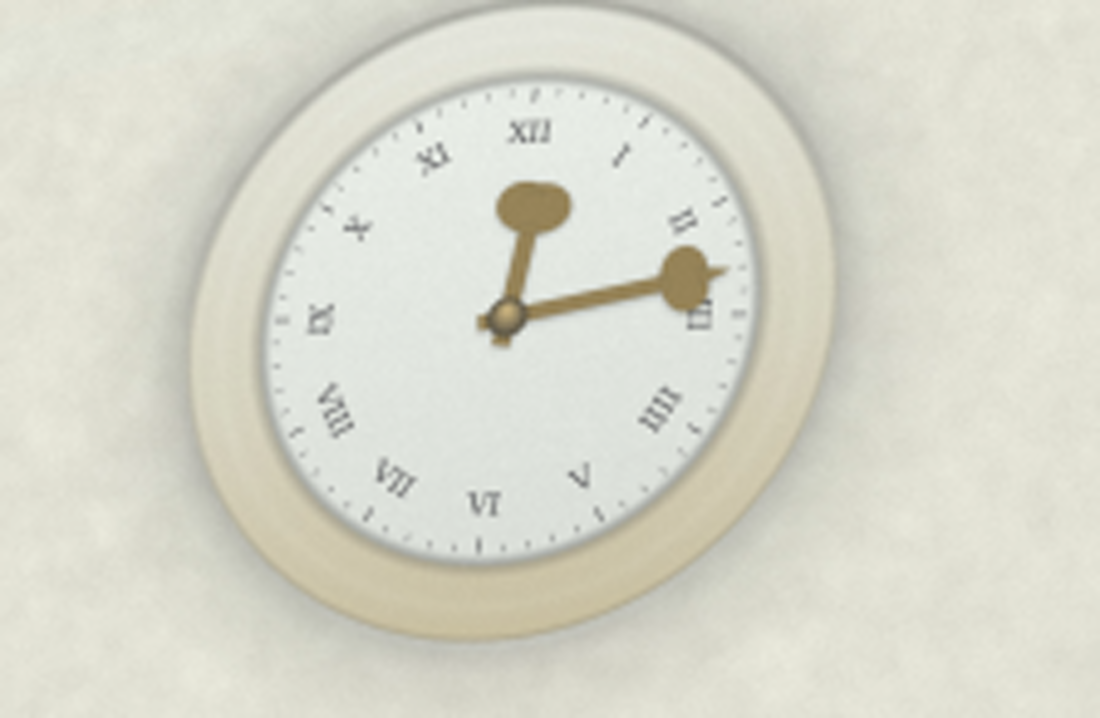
12:13
